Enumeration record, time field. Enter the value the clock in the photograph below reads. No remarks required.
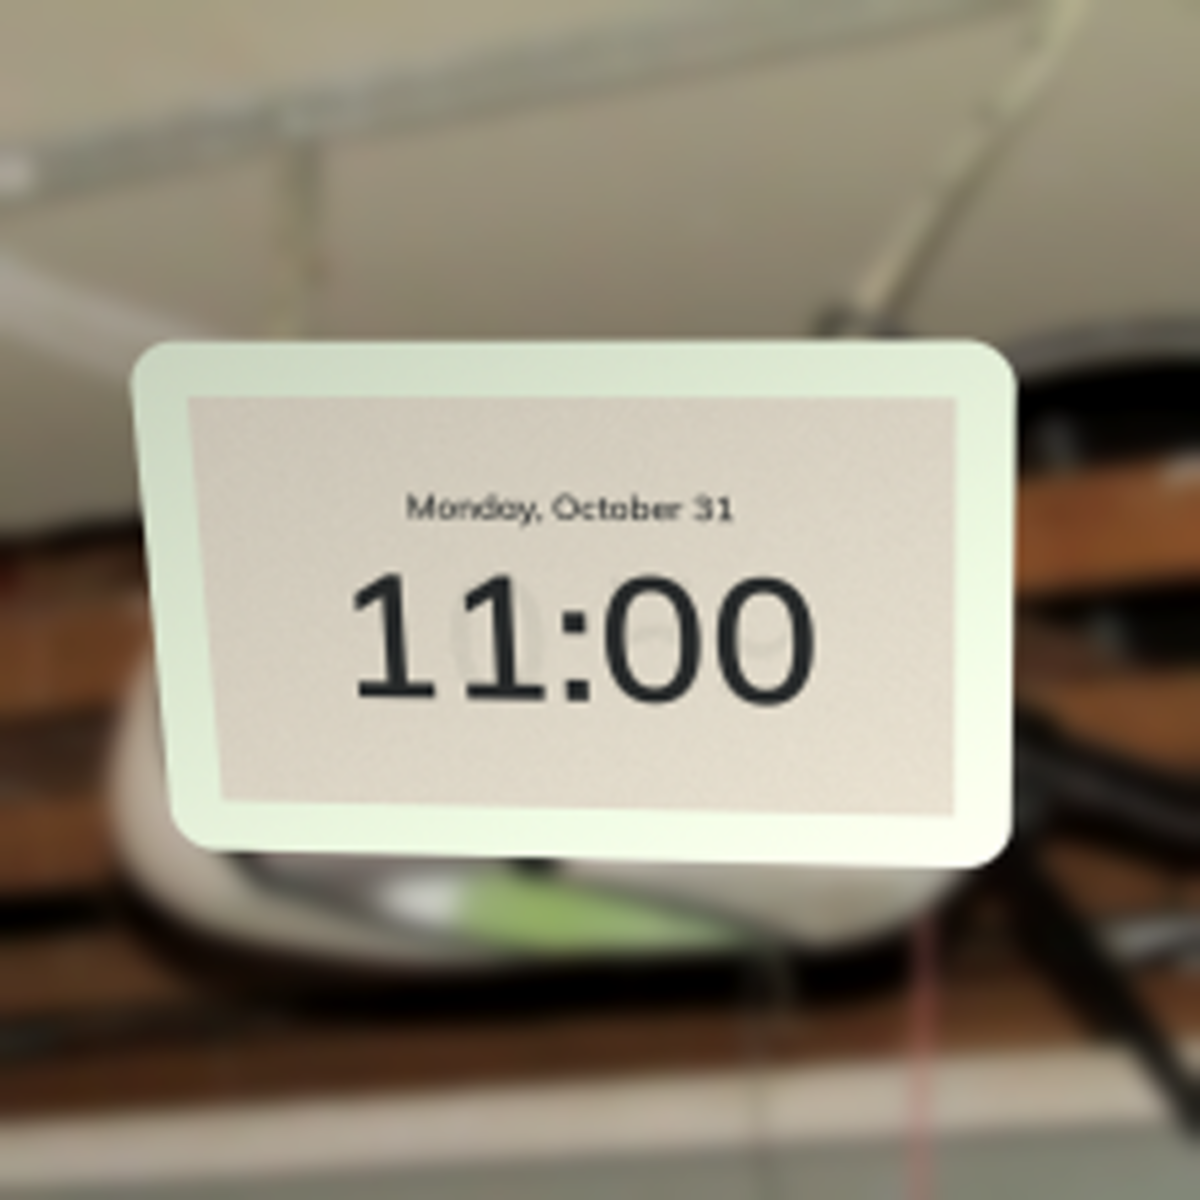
11:00
